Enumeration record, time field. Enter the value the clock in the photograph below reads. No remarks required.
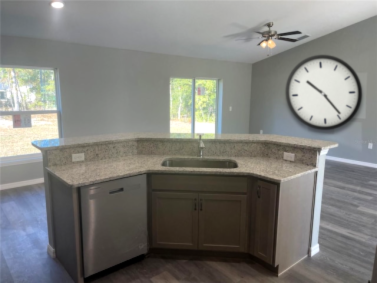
10:24
